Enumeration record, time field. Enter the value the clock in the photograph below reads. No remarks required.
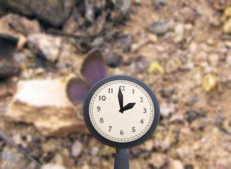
1:59
